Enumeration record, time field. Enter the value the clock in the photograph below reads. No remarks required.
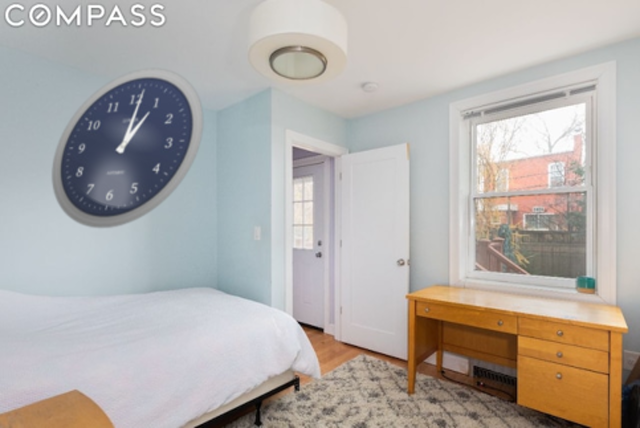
1:01
